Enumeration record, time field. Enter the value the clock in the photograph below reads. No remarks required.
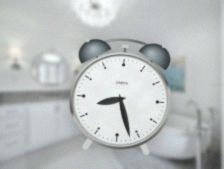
8:27
